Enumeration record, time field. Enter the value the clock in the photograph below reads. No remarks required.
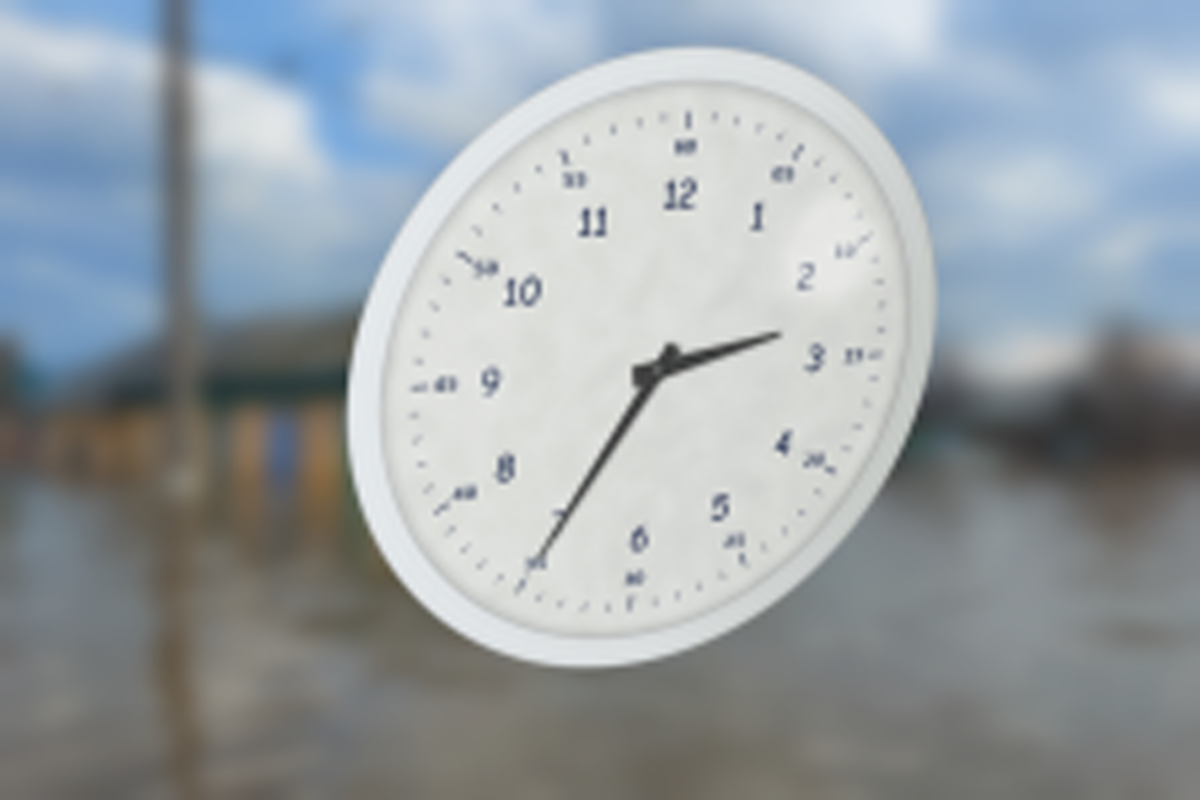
2:35
